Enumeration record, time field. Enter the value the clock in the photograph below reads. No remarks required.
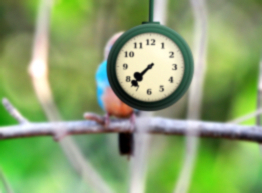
7:37
